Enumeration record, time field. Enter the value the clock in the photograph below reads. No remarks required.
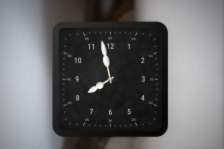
7:58
